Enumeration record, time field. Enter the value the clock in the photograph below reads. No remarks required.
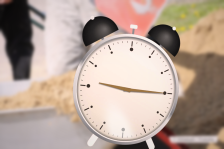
9:15
